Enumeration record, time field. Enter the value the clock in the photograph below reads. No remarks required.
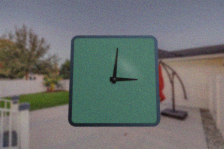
3:01
